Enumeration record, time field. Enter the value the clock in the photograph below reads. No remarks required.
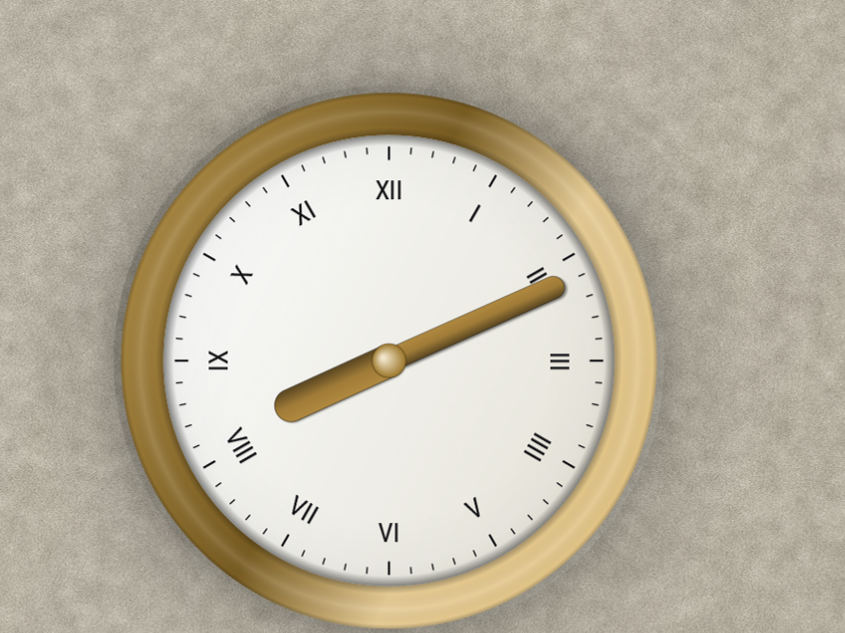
8:11
